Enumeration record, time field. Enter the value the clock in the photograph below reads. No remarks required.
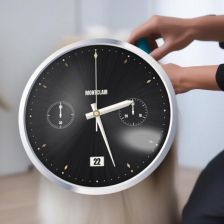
2:27
